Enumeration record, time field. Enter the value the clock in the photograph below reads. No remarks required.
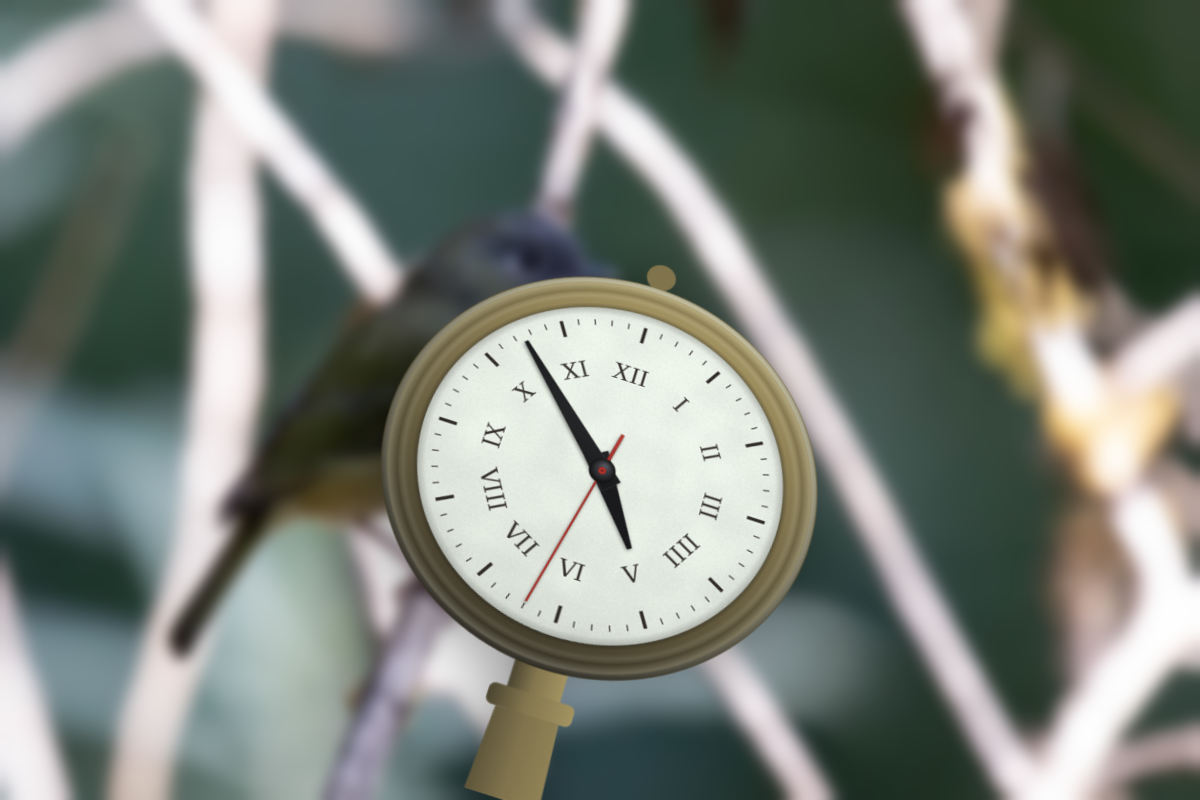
4:52:32
